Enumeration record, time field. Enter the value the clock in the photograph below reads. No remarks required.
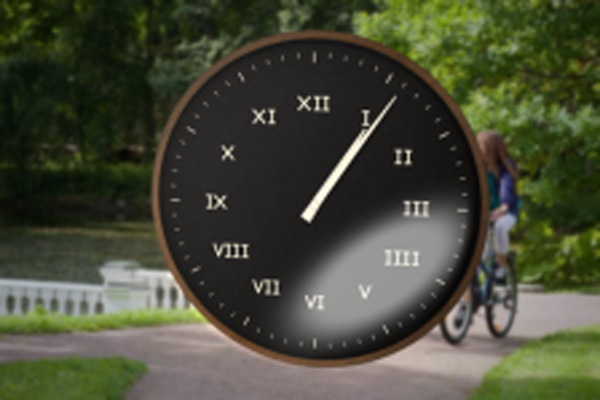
1:06
